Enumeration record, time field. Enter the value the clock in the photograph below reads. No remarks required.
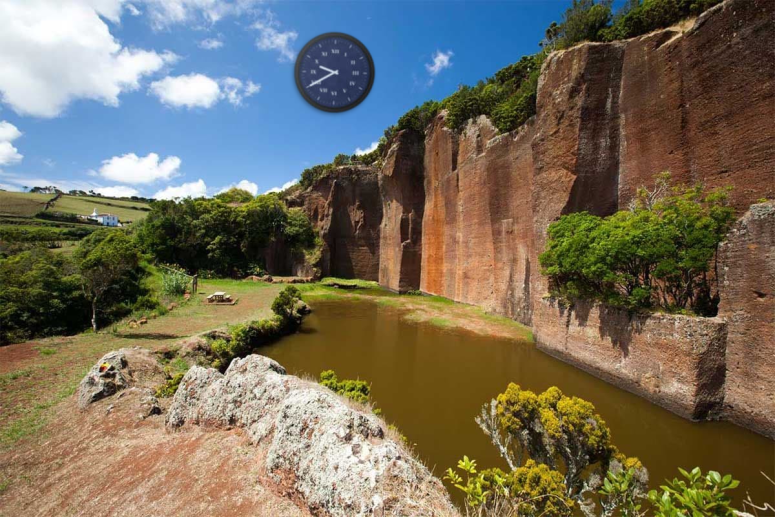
9:40
